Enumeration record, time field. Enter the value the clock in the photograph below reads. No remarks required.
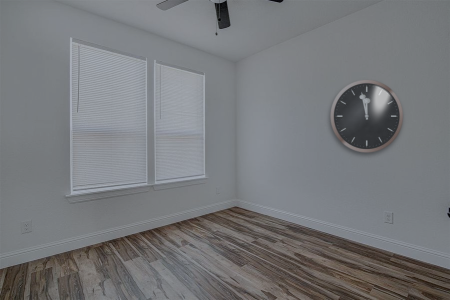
11:58
